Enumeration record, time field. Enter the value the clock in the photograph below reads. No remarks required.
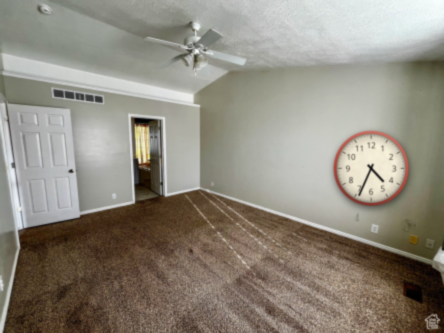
4:34
